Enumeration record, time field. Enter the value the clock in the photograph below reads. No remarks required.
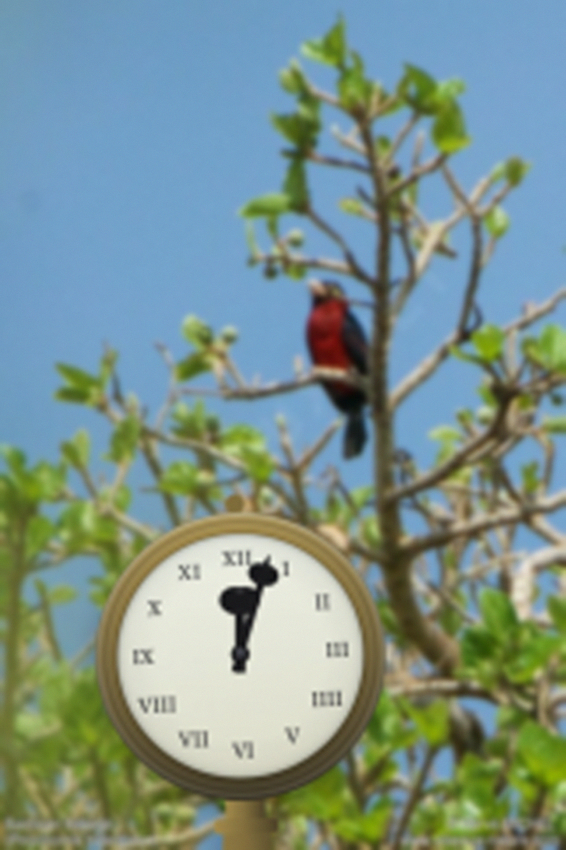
12:03
